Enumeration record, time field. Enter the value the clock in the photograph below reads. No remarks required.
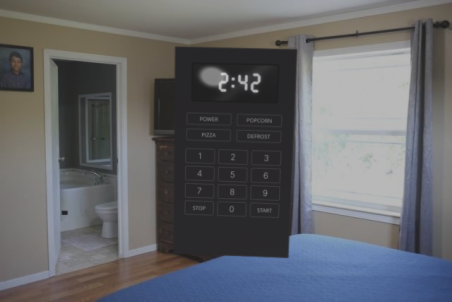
2:42
